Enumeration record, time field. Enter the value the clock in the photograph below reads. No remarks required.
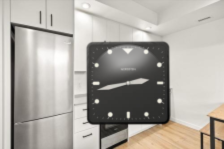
2:43
